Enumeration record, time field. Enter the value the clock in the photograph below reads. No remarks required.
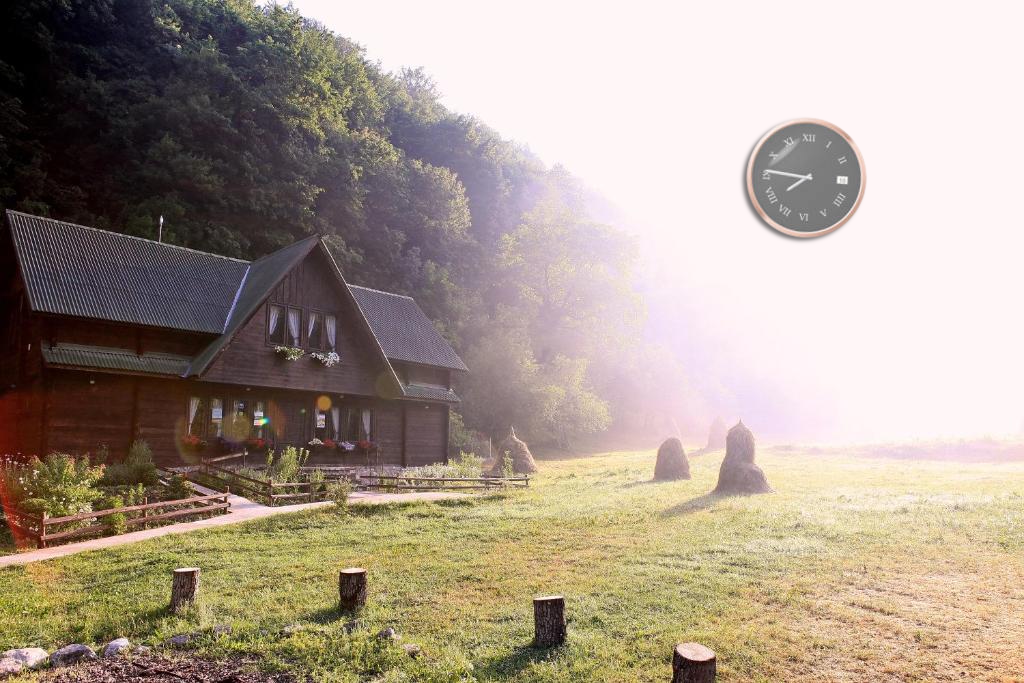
7:46
